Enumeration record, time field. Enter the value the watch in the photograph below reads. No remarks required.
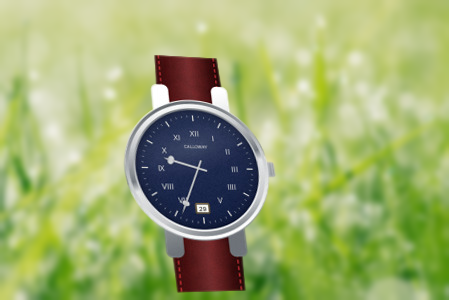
9:34
